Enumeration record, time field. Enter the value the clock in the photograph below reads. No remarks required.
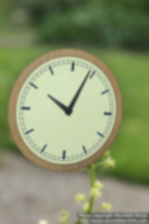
10:04
